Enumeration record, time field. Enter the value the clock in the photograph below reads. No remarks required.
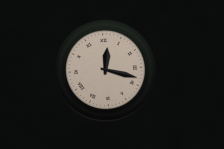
12:18
